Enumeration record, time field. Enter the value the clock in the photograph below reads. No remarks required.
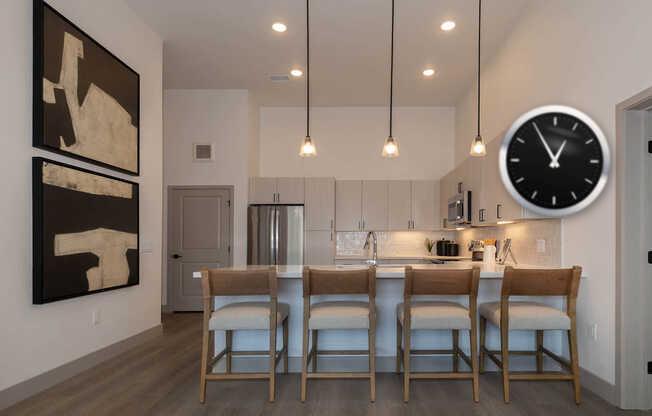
12:55
